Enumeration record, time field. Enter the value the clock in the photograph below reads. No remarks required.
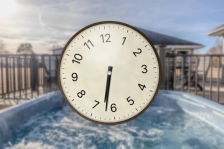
6:32
